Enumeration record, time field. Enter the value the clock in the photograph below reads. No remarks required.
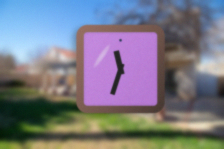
11:33
